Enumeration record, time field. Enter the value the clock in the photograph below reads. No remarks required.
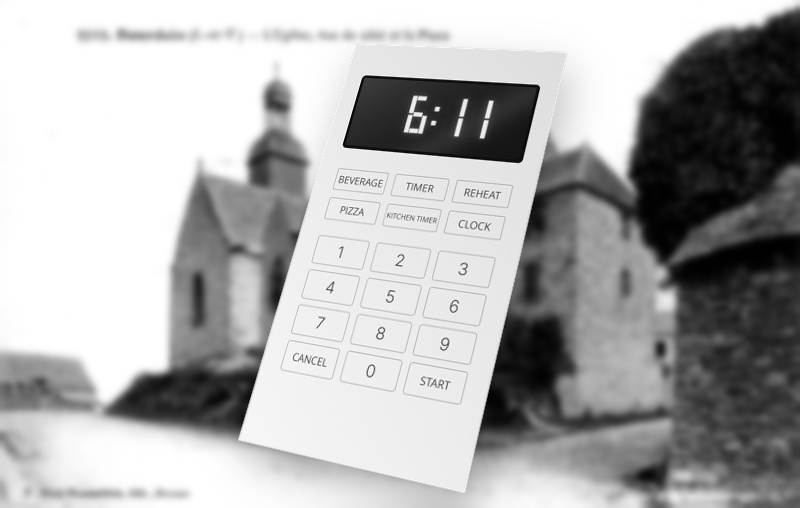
6:11
